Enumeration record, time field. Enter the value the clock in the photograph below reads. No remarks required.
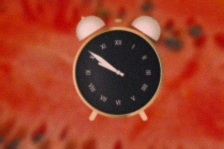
9:51
